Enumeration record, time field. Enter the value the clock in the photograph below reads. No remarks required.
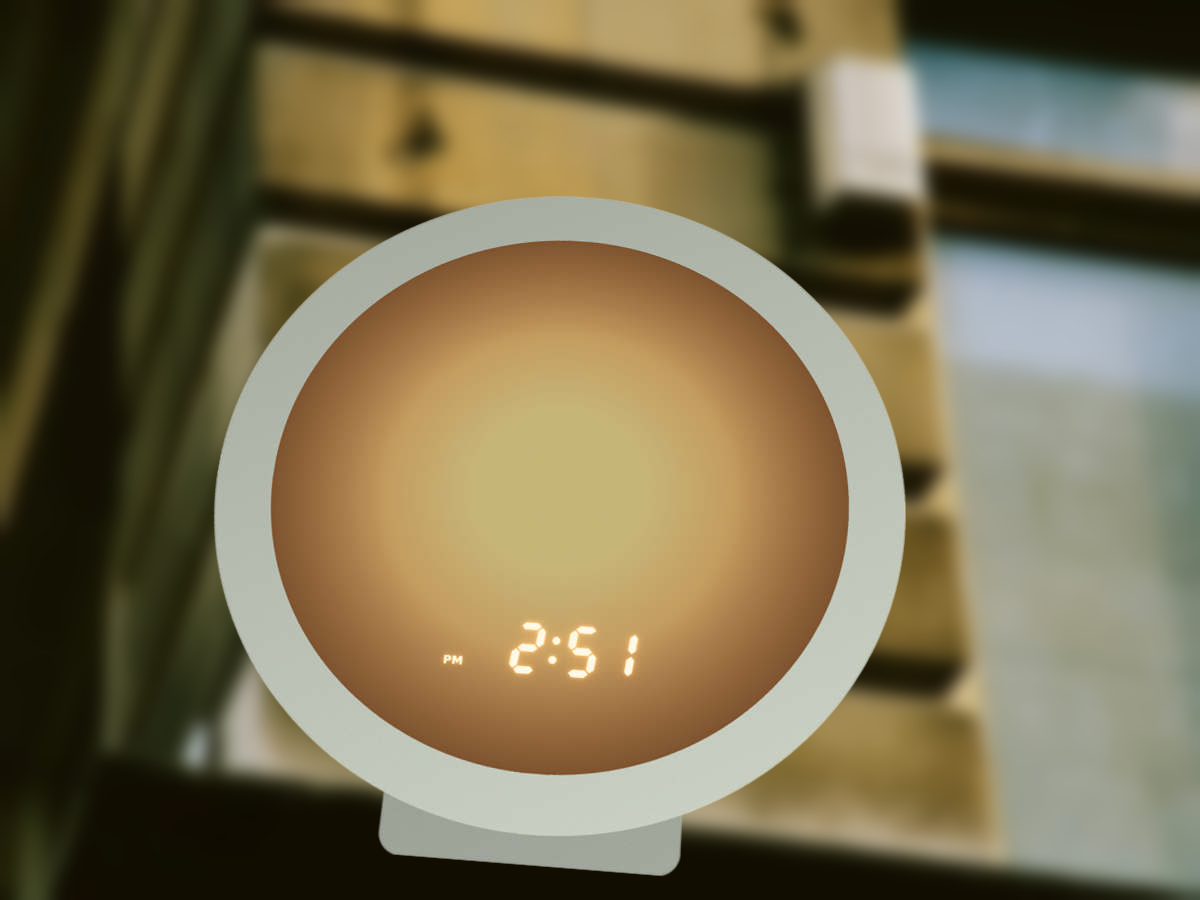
2:51
